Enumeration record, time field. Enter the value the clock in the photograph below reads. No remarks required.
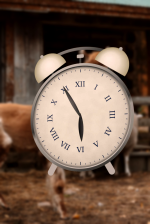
5:55
